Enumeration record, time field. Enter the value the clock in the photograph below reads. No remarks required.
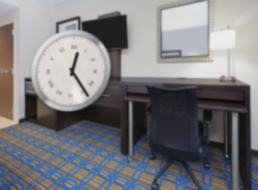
12:24
